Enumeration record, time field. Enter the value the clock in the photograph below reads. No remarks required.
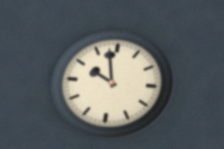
9:58
